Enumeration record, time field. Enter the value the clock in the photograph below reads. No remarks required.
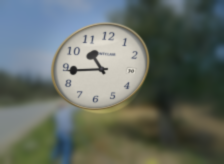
10:44
